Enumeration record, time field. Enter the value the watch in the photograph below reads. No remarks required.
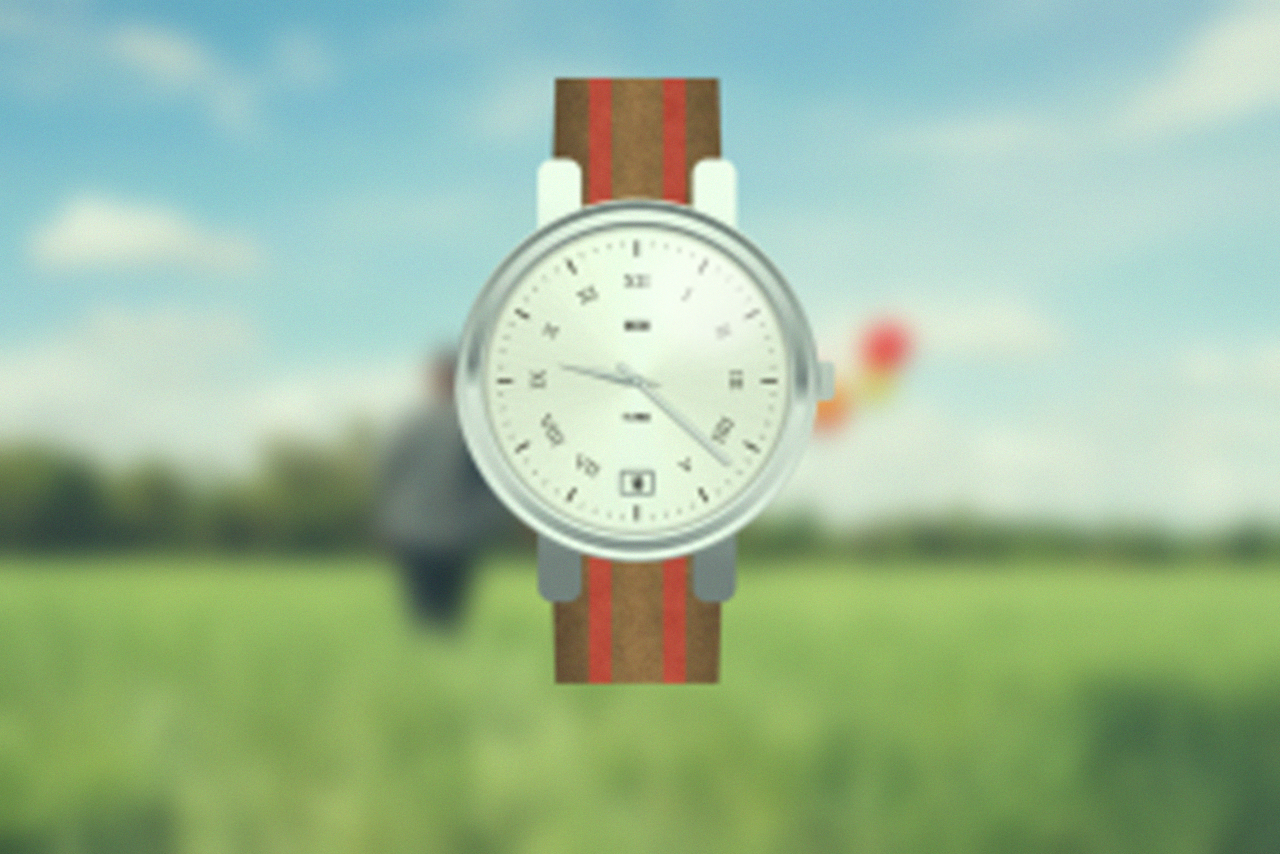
9:22
